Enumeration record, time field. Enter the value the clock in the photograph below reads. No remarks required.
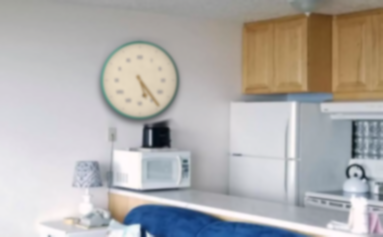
5:24
